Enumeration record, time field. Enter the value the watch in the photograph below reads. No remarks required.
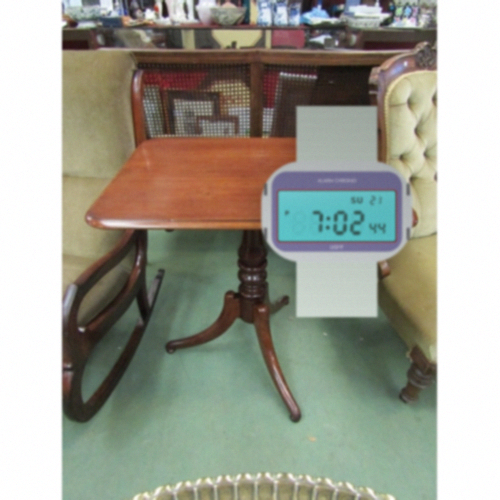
7:02
